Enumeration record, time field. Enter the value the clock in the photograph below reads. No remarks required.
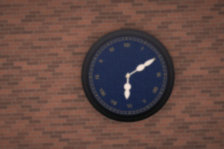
6:10
